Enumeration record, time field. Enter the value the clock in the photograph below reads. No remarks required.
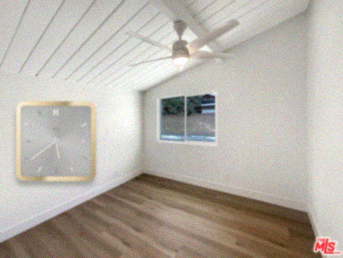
5:39
